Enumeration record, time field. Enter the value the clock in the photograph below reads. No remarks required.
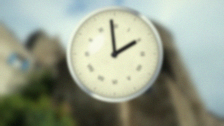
1:59
